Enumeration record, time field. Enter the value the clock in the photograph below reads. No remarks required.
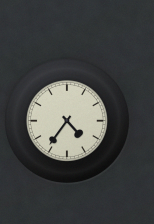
4:36
